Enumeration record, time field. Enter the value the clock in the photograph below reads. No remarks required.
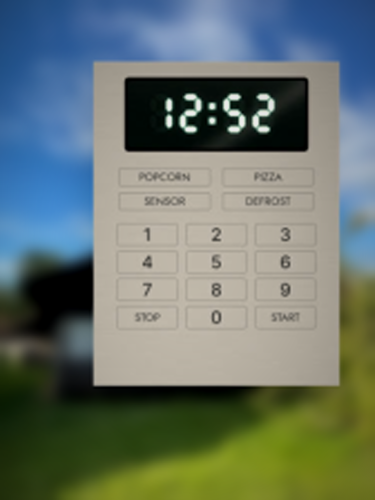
12:52
